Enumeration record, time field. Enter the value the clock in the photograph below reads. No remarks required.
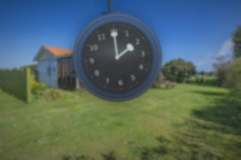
2:00
